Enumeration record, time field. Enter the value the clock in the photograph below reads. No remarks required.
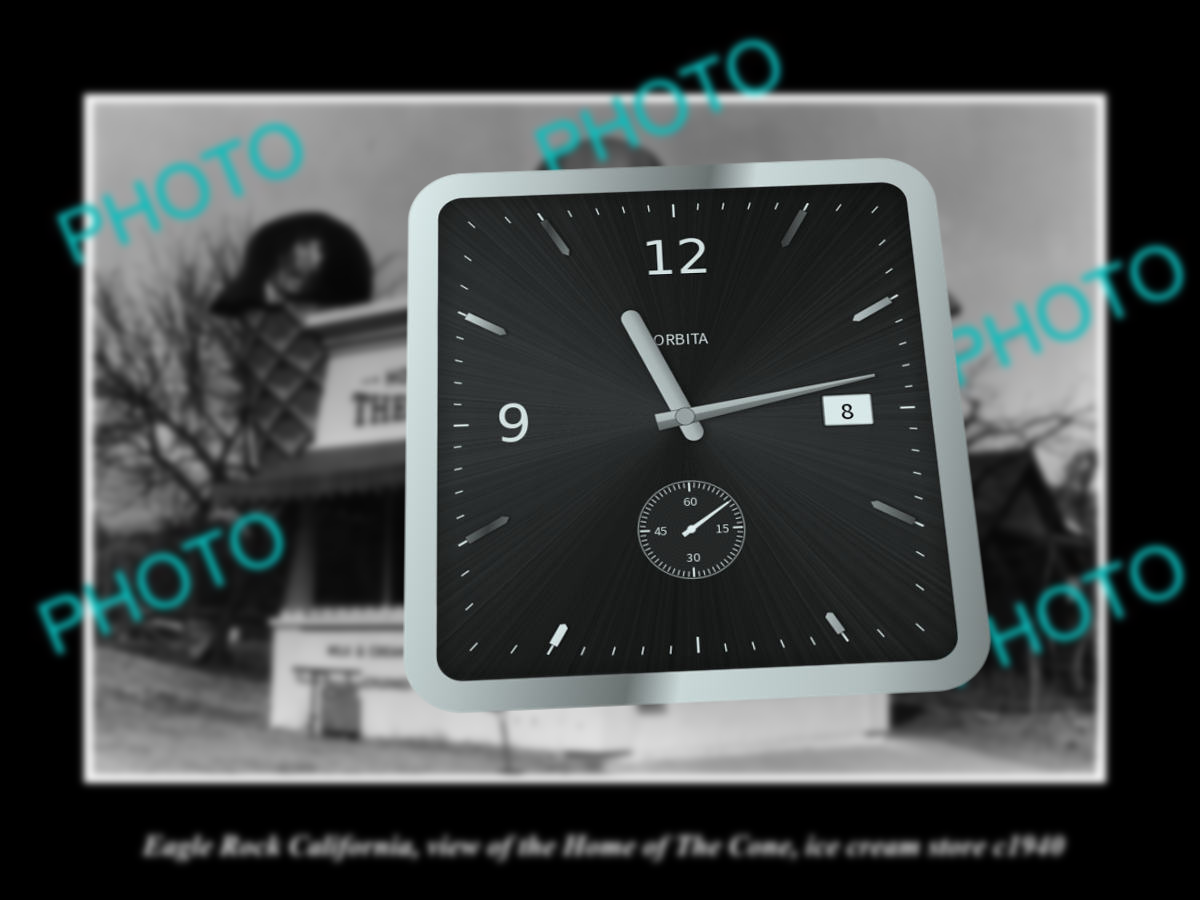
11:13:09
